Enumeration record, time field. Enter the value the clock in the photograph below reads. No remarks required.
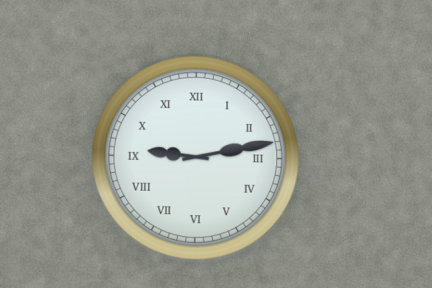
9:13
